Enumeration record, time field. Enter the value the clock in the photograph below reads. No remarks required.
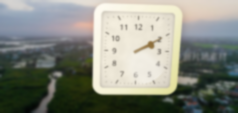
2:10
